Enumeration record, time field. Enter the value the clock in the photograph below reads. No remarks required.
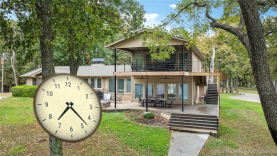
7:23
